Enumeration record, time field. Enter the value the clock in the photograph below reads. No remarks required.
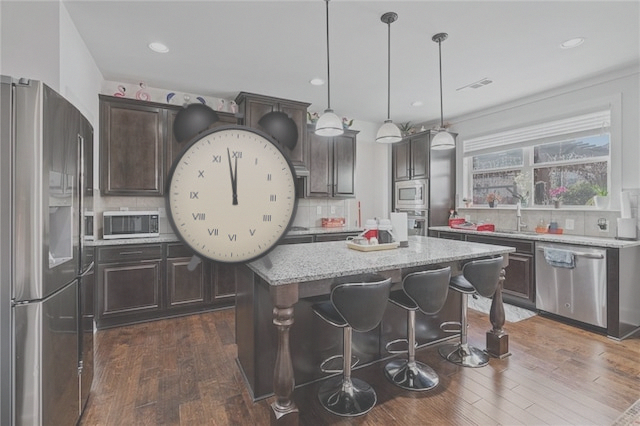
11:58
